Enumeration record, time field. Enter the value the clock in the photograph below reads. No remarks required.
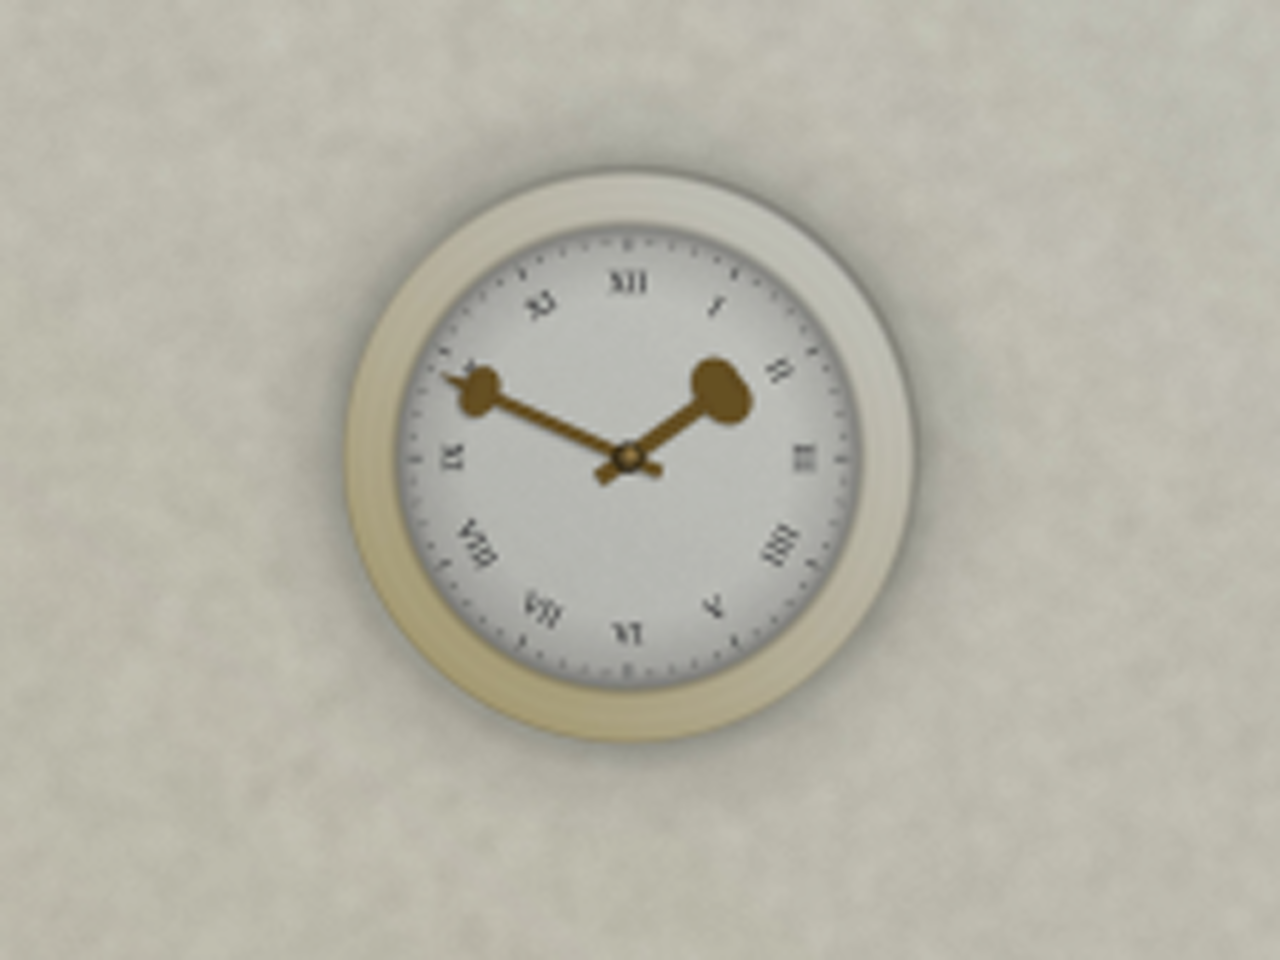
1:49
